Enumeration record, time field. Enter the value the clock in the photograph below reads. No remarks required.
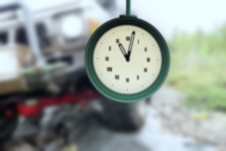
11:02
